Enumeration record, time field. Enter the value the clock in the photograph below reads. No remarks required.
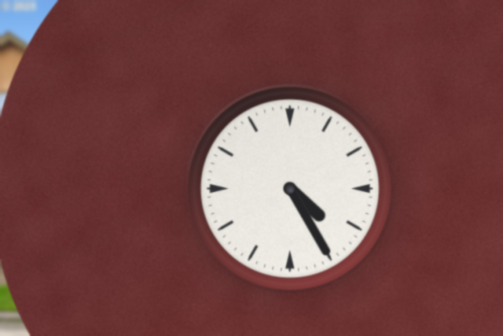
4:25
